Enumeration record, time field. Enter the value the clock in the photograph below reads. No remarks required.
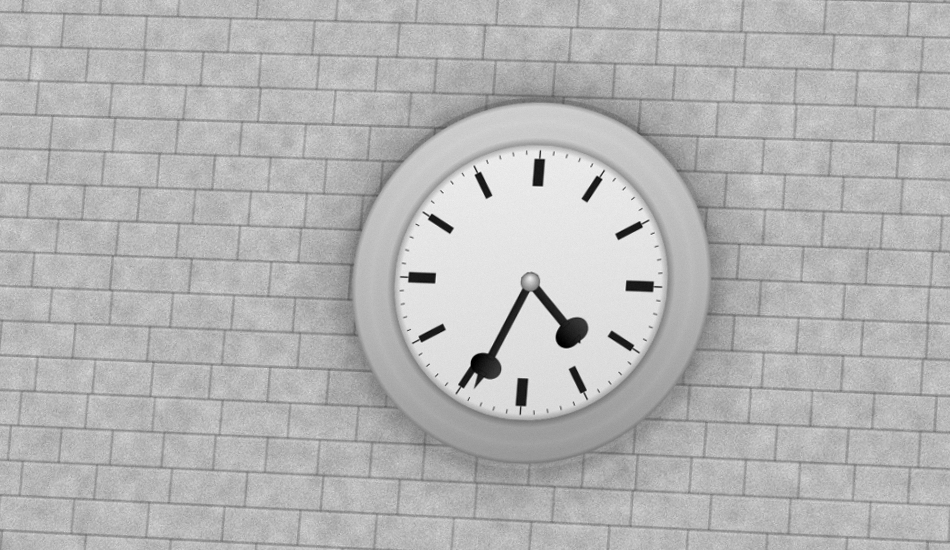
4:34
